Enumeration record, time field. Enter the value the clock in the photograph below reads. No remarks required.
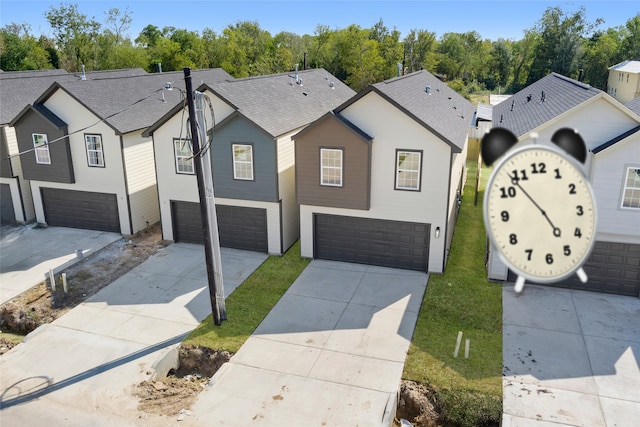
4:53
